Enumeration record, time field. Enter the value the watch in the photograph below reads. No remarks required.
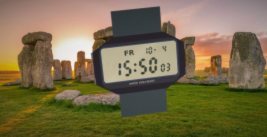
15:50
